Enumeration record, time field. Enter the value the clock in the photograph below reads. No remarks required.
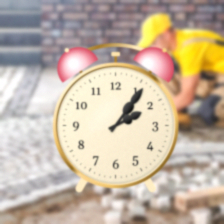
2:06
